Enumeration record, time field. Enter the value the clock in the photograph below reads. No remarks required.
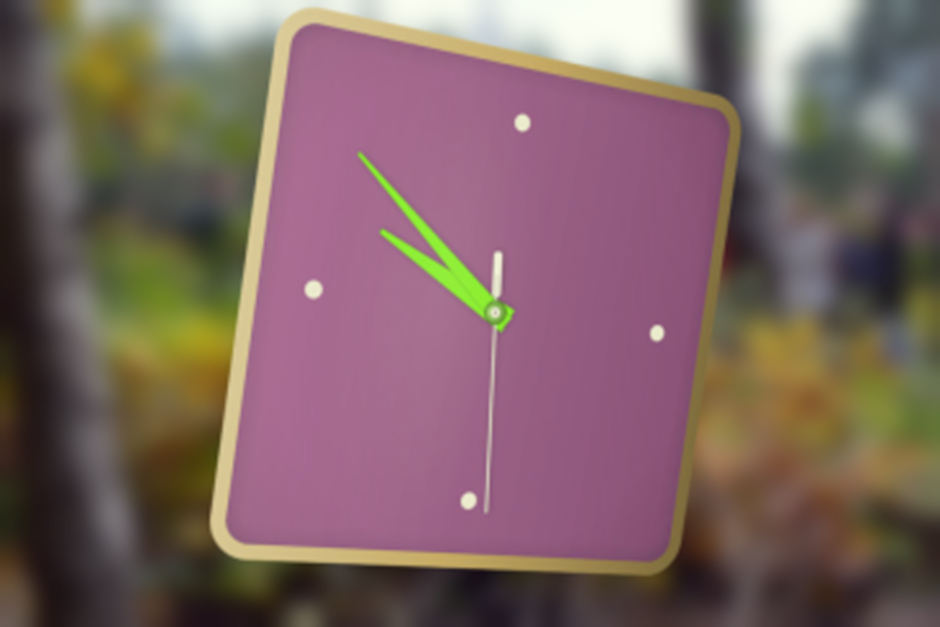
9:51:29
